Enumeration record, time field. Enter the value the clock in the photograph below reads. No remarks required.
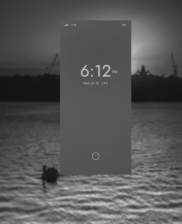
6:12
